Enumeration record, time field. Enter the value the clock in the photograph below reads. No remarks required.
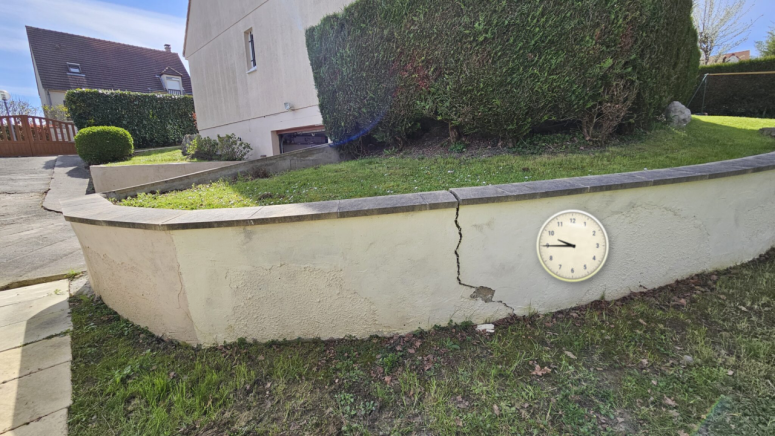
9:45
